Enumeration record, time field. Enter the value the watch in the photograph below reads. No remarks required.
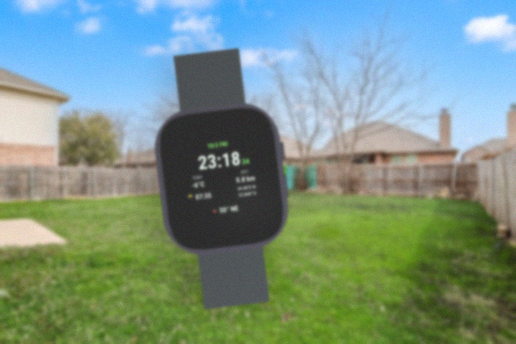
23:18
